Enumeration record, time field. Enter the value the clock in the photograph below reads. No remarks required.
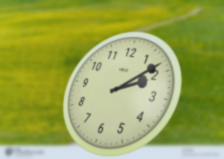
2:08
